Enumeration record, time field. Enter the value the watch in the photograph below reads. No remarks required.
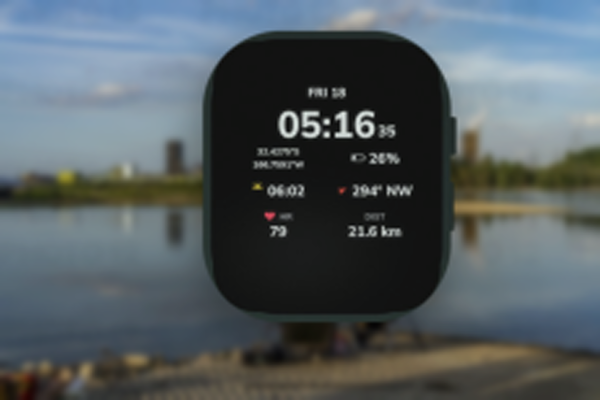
5:16
